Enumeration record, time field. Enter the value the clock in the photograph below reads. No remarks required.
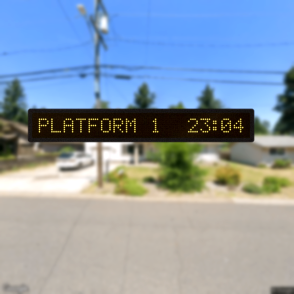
23:04
